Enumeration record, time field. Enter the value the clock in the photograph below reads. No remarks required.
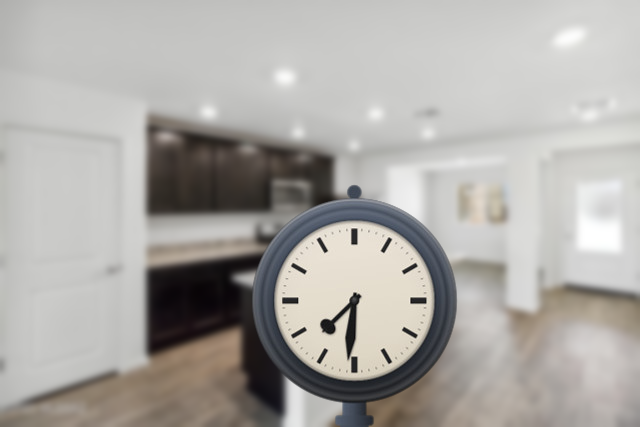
7:31
